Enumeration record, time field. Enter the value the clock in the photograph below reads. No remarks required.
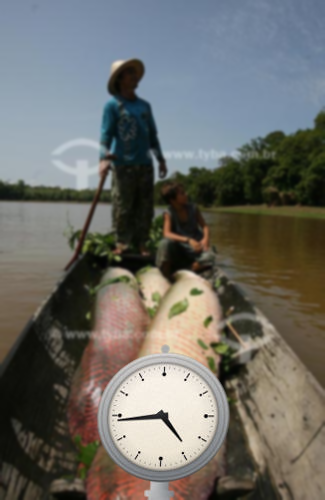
4:44
